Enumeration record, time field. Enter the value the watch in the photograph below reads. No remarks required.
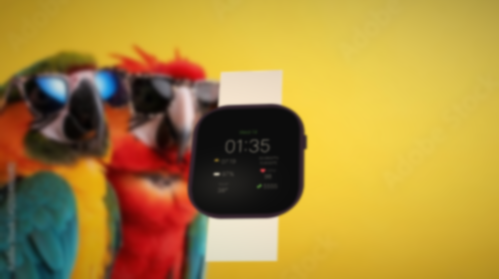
1:35
